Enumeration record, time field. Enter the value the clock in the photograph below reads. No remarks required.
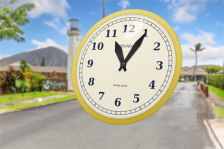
11:05
